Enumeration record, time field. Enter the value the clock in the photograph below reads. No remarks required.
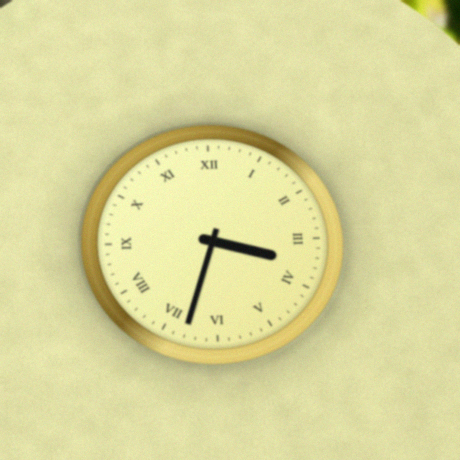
3:33
